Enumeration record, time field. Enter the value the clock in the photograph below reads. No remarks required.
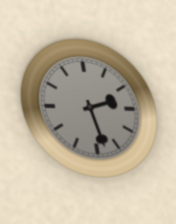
2:28
